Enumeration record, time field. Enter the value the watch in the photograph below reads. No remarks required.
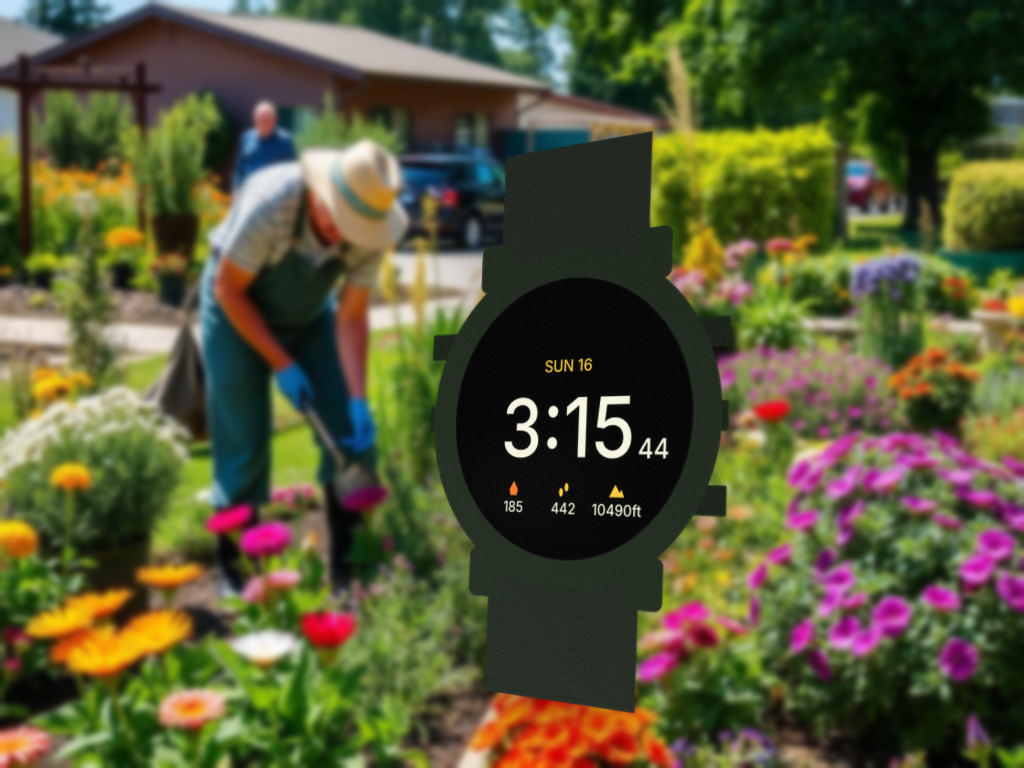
3:15:44
